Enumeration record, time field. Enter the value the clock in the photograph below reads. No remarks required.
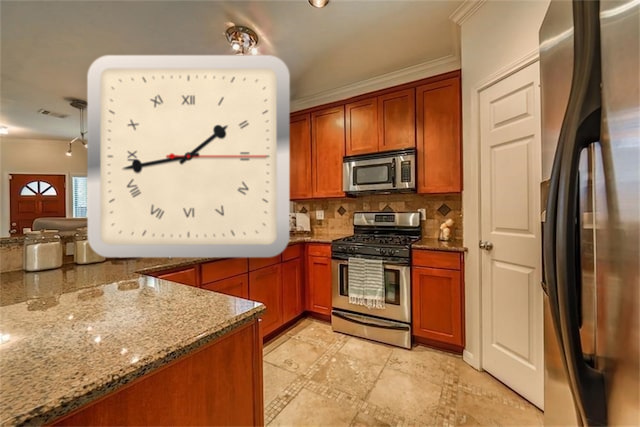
1:43:15
